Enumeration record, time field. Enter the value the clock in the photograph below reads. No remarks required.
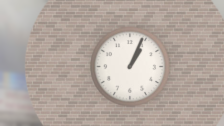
1:04
